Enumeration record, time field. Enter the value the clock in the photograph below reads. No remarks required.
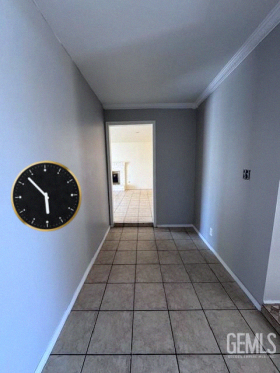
5:53
